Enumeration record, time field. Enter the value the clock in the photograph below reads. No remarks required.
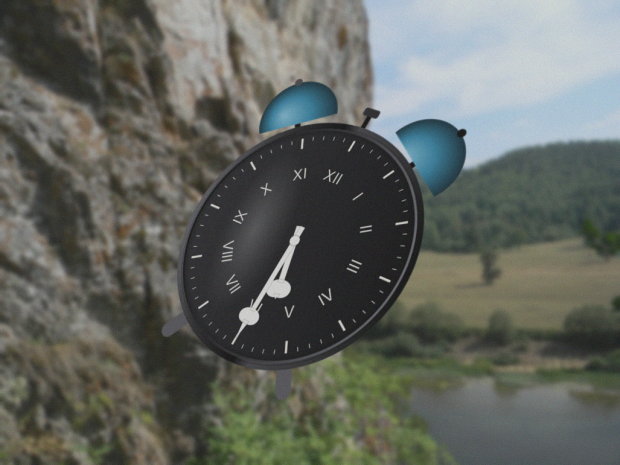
5:30
